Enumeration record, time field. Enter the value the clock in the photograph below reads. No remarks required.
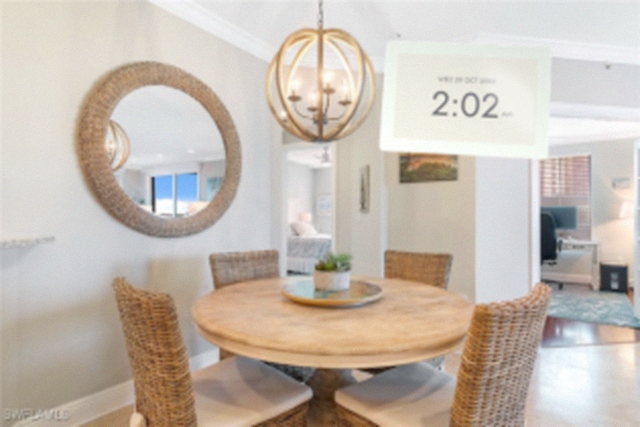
2:02
